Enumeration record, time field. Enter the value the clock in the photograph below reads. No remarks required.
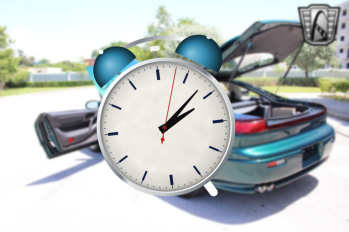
2:08:03
